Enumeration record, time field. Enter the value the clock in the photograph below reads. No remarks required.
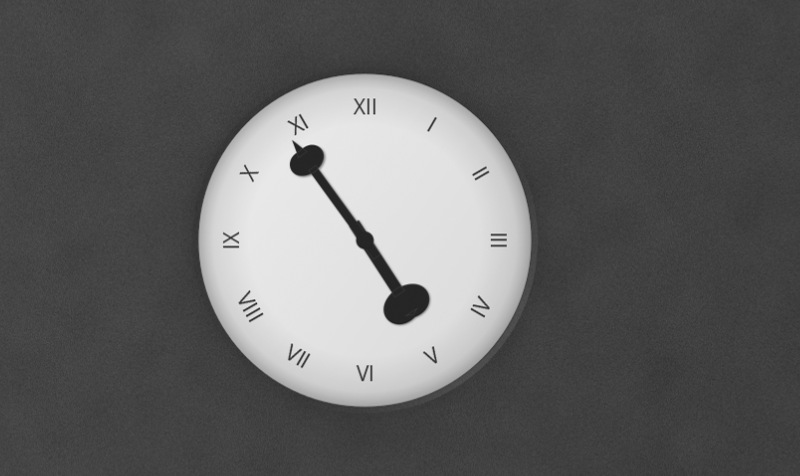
4:54
